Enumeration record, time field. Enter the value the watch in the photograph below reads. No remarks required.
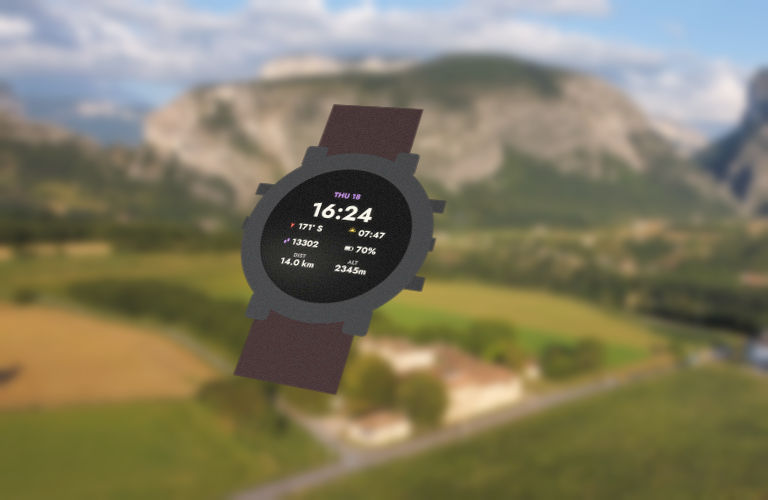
16:24
